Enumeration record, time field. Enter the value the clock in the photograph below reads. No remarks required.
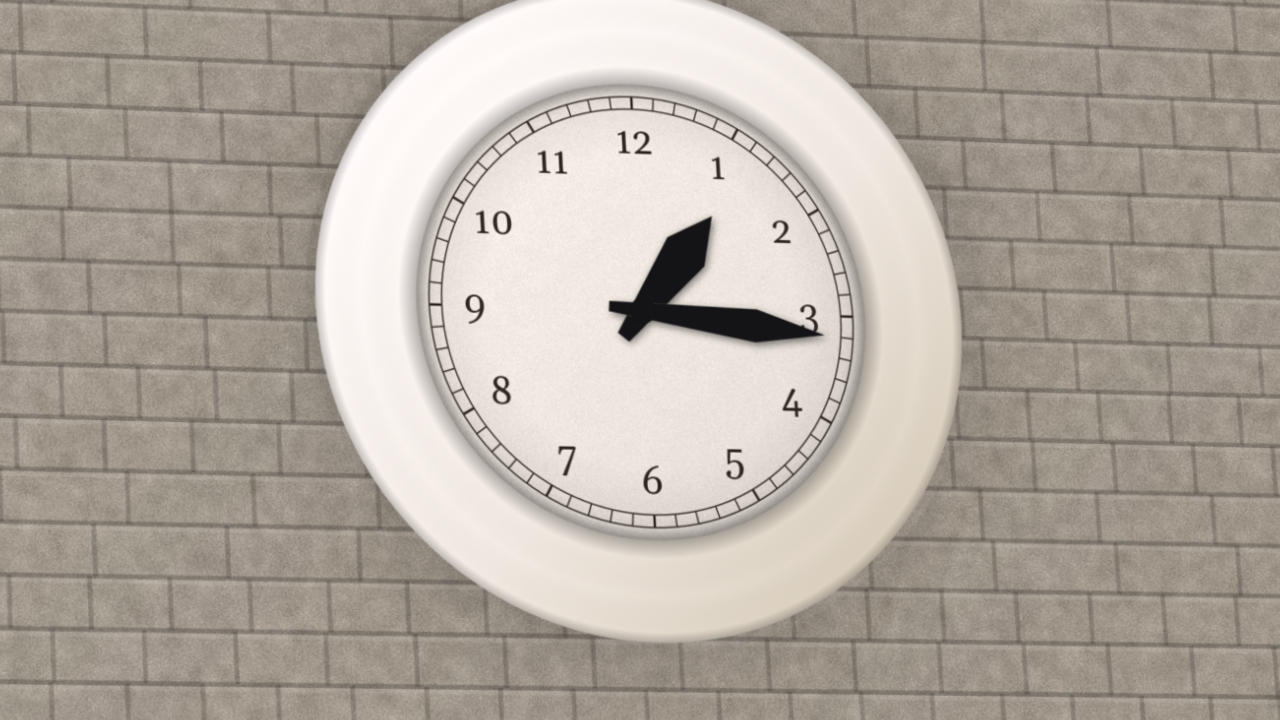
1:16
